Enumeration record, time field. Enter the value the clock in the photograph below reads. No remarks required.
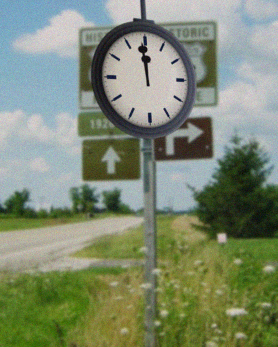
11:59
